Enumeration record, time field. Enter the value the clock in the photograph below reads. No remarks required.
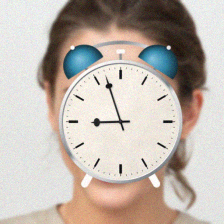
8:57
